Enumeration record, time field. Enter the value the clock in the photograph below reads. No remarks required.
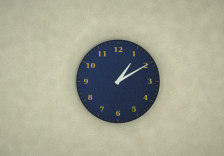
1:10
